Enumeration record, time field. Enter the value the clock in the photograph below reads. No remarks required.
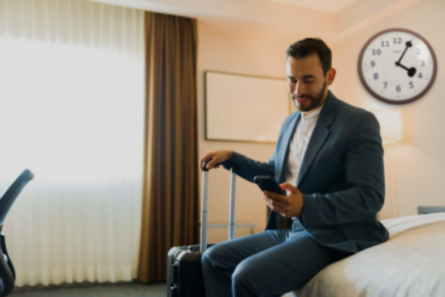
4:05
